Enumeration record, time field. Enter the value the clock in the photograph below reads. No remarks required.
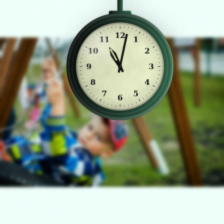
11:02
